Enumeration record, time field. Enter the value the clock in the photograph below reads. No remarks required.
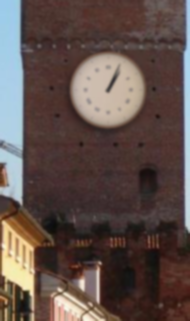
1:04
